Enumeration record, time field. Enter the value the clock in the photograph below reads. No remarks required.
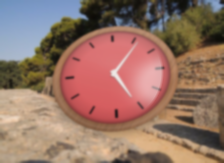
5:06
